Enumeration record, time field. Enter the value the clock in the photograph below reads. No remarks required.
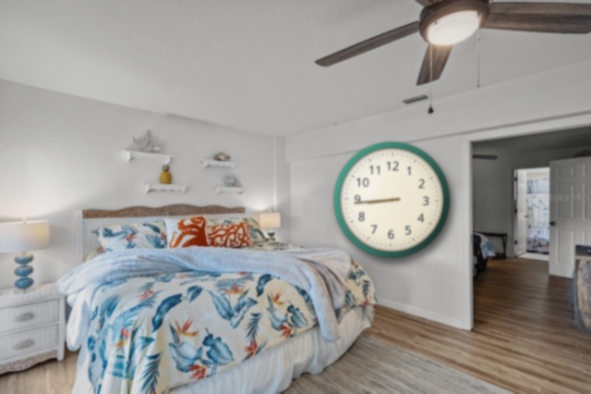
8:44
